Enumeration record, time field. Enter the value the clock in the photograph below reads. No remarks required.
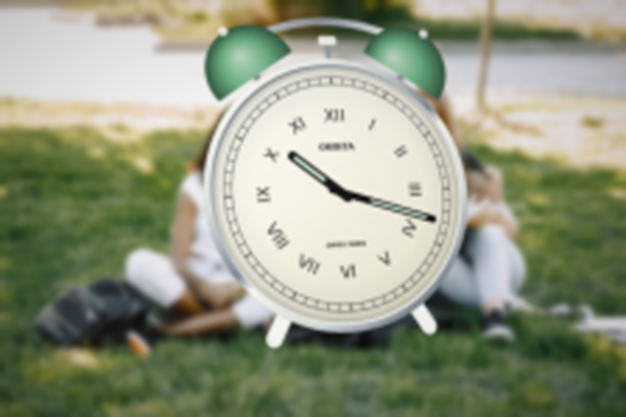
10:18
